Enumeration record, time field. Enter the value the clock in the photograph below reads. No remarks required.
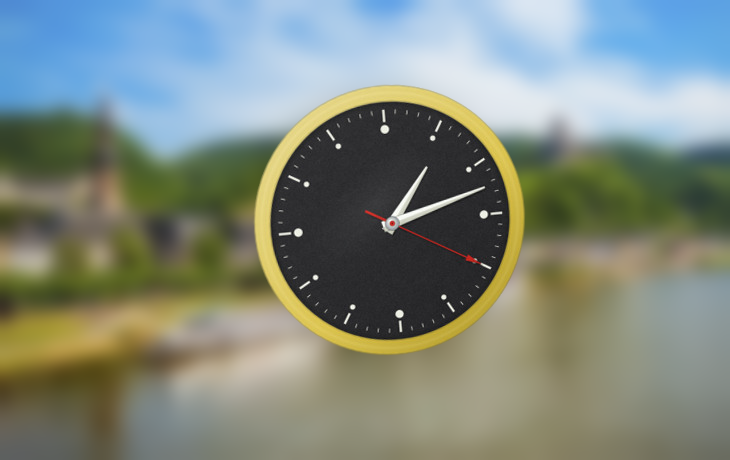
1:12:20
